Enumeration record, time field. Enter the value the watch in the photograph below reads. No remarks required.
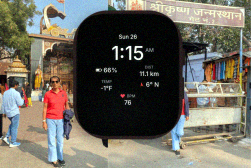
1:15
